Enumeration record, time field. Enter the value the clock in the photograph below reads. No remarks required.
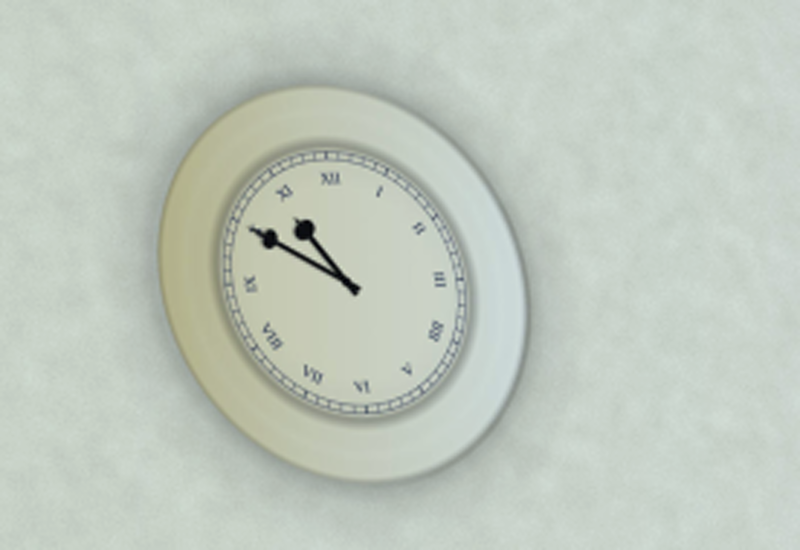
10:50
